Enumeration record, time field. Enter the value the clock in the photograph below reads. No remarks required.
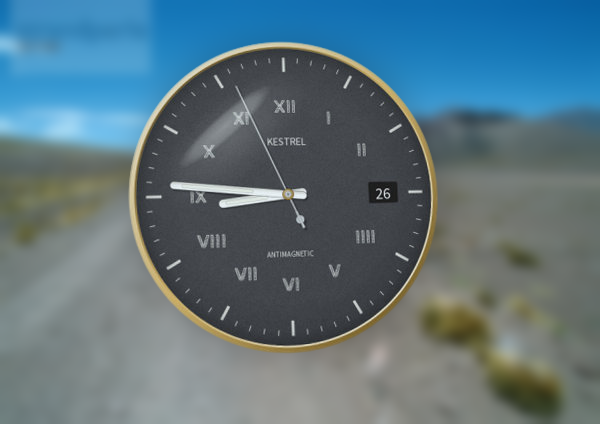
8:45:56
